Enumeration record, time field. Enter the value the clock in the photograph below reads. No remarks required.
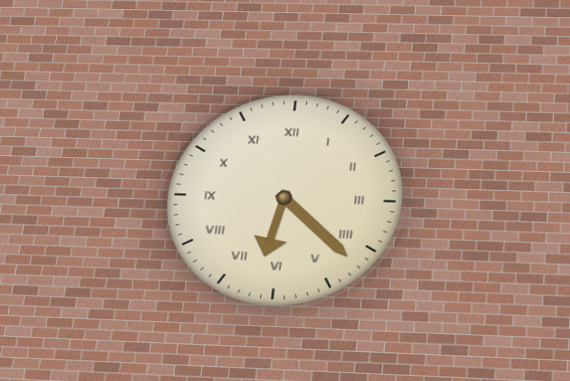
6:22
